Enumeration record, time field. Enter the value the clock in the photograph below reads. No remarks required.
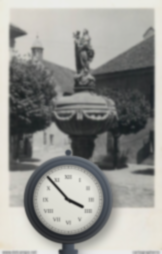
3:53
